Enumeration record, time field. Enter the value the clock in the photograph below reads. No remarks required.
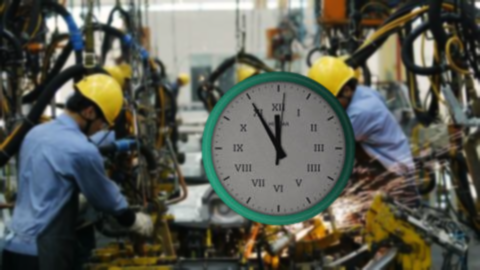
11:55:01
